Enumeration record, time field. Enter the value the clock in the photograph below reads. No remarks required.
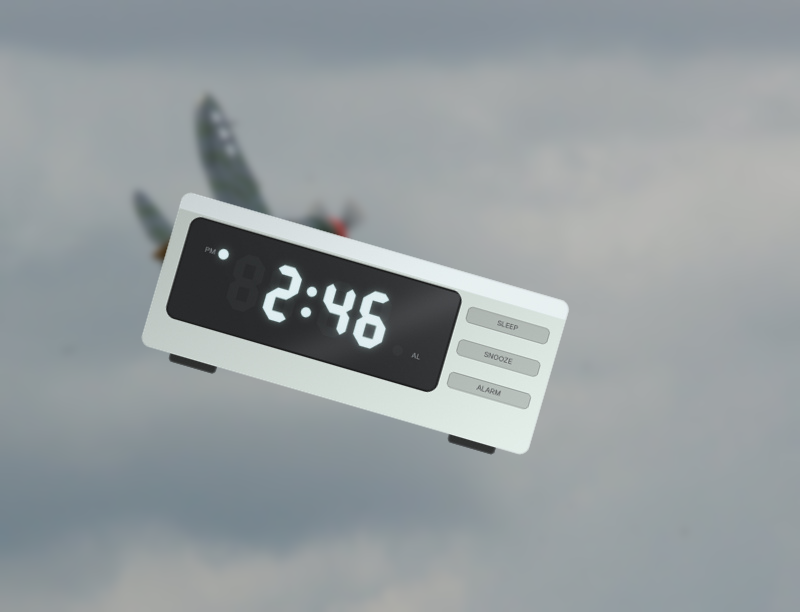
2:46
